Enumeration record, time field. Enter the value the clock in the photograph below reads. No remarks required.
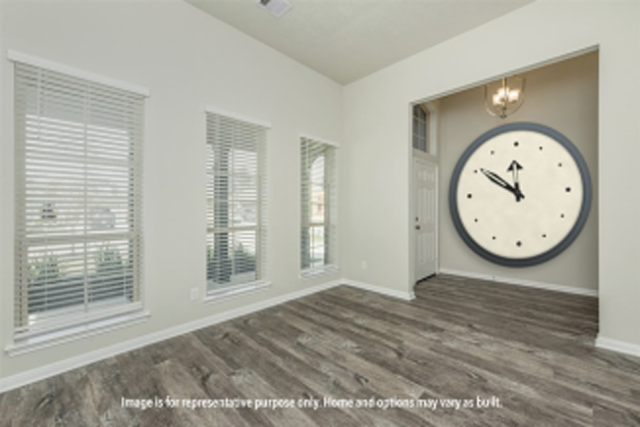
11:51
